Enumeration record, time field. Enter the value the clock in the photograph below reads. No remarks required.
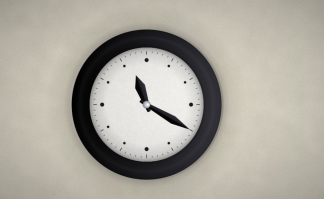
11:20
